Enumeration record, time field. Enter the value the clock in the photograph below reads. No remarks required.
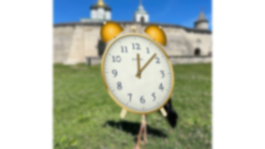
12:08
